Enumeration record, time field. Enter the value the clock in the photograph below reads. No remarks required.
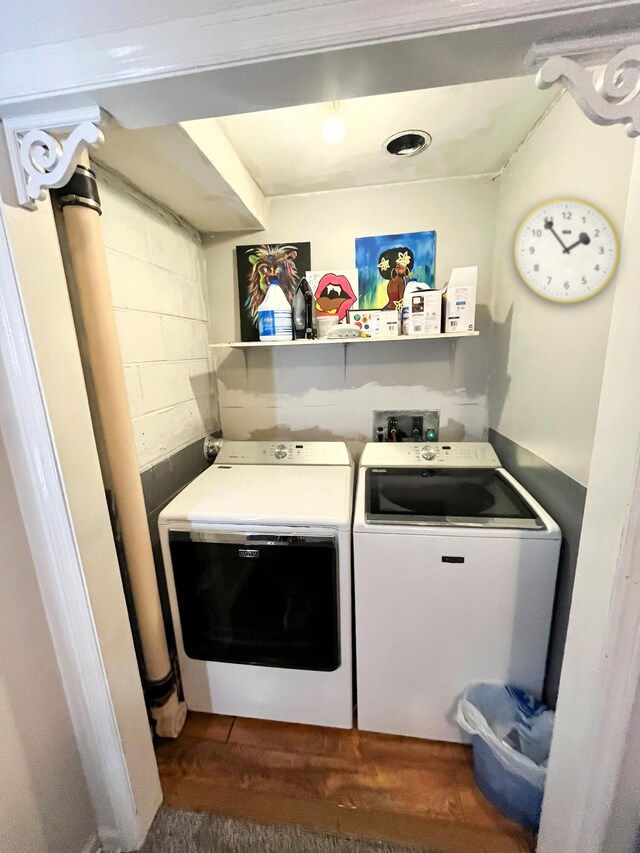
1:54
